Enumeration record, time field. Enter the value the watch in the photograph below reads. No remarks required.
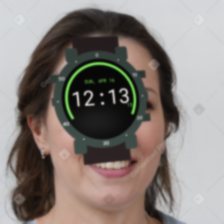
12:13
